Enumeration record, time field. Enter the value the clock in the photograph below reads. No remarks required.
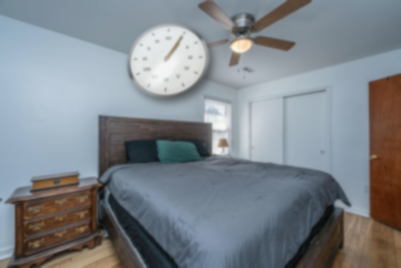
1:05
